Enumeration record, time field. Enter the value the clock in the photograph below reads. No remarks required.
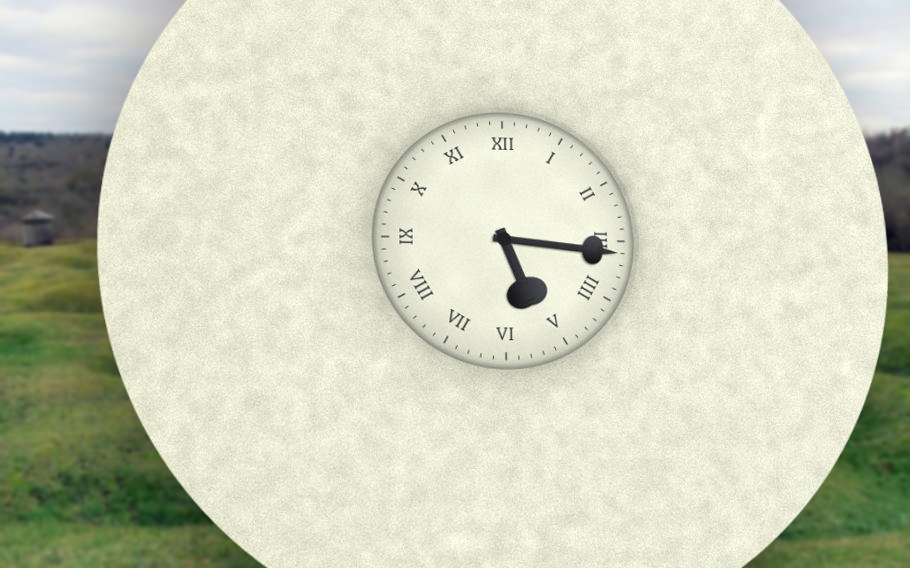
5:16
